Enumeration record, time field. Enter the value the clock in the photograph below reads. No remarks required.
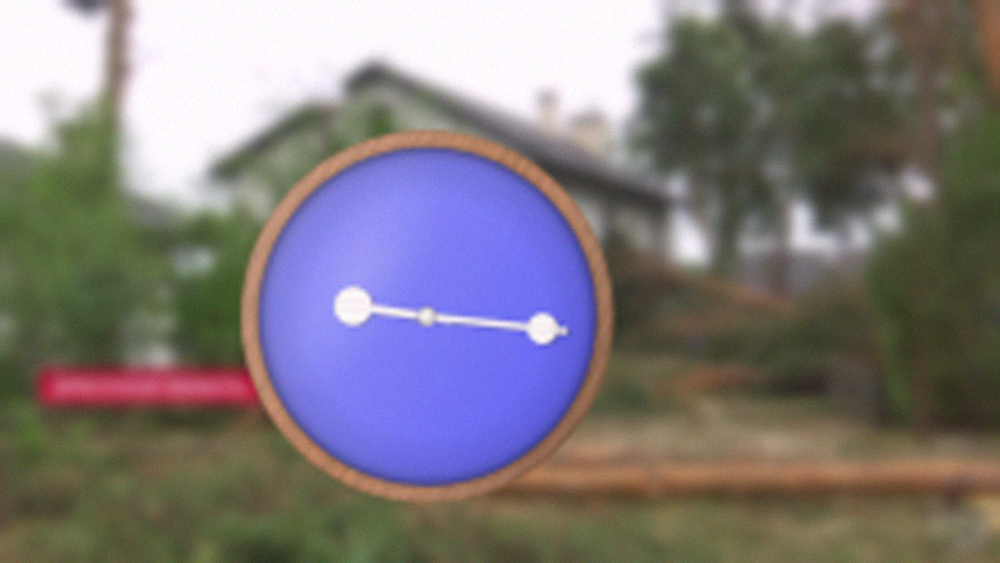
9:16
